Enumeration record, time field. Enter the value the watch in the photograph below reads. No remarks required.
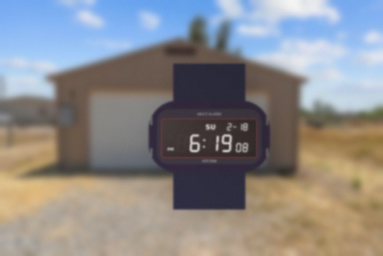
6:19
